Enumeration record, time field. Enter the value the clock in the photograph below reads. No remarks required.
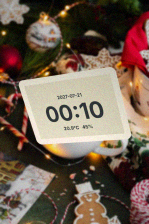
0:10
